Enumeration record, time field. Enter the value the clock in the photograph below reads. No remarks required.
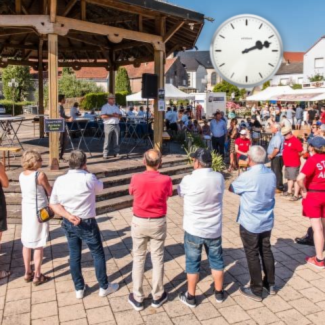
2:12
